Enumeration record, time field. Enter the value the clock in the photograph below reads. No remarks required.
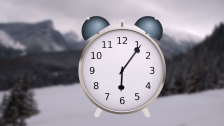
6:06
